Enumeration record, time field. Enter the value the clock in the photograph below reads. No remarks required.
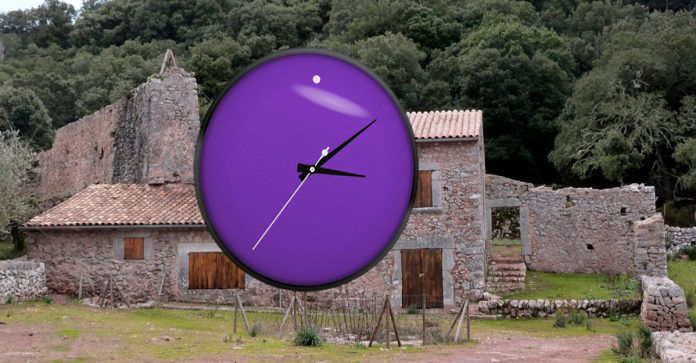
3:08:36
